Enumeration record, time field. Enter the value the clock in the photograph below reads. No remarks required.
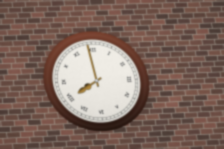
7:59
